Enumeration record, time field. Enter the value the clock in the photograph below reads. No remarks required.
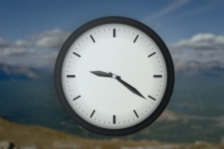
9:21
